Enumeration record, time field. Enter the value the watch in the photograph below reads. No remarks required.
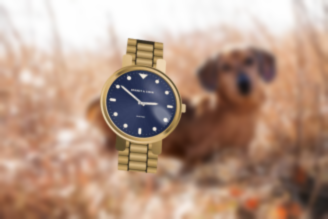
2:51
